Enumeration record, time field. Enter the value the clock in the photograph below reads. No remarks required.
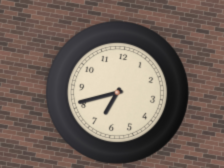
6:41
